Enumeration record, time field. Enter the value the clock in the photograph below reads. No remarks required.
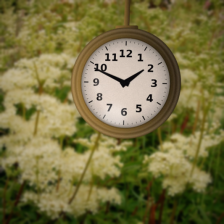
1:49
